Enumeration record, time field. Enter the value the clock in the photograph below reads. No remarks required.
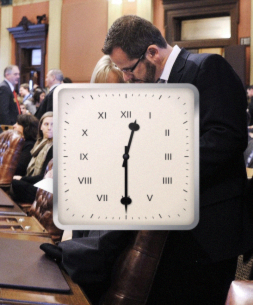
12:30
